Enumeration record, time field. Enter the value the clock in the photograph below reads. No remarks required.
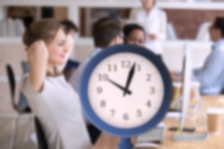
10:03
